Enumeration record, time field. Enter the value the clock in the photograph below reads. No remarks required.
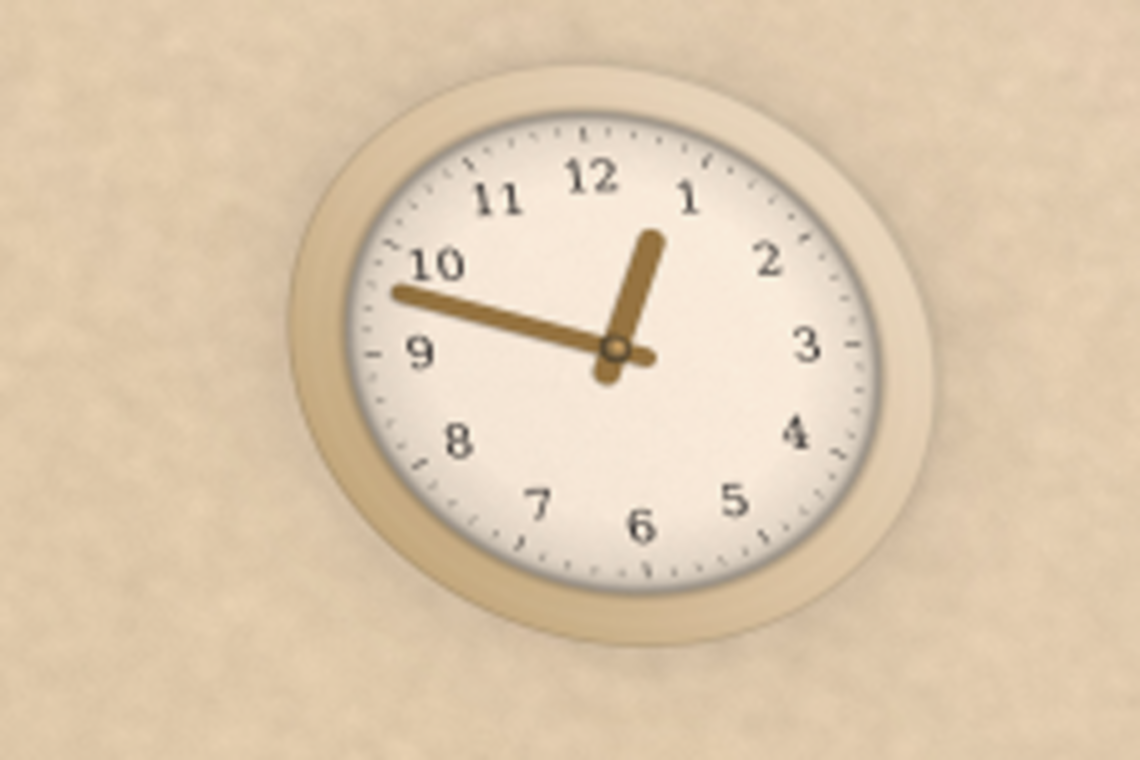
12:48
